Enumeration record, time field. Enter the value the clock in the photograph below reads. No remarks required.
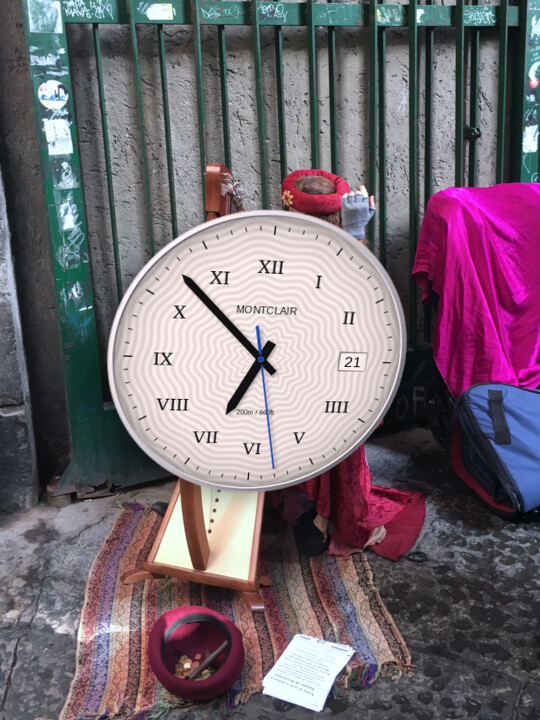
6:52:28
